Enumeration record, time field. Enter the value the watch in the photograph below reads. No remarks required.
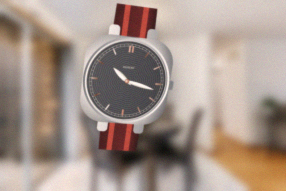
10:17
